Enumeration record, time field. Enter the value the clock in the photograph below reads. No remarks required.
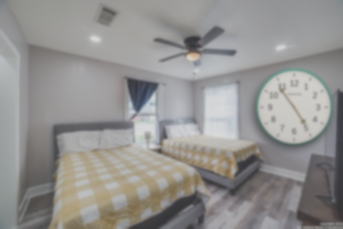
4:54
